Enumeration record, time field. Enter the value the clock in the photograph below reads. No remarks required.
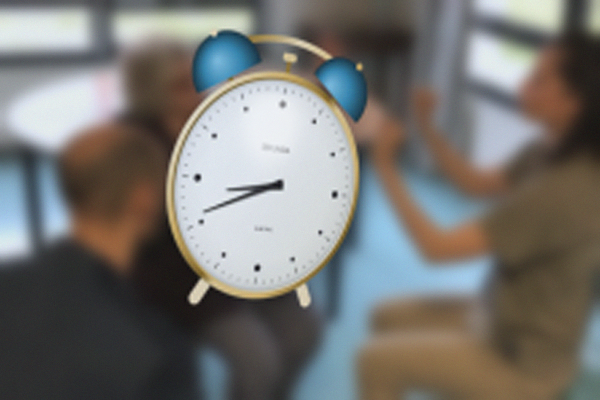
8:41
